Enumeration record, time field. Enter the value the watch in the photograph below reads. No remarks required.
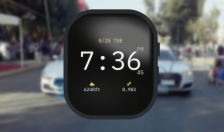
7:36
